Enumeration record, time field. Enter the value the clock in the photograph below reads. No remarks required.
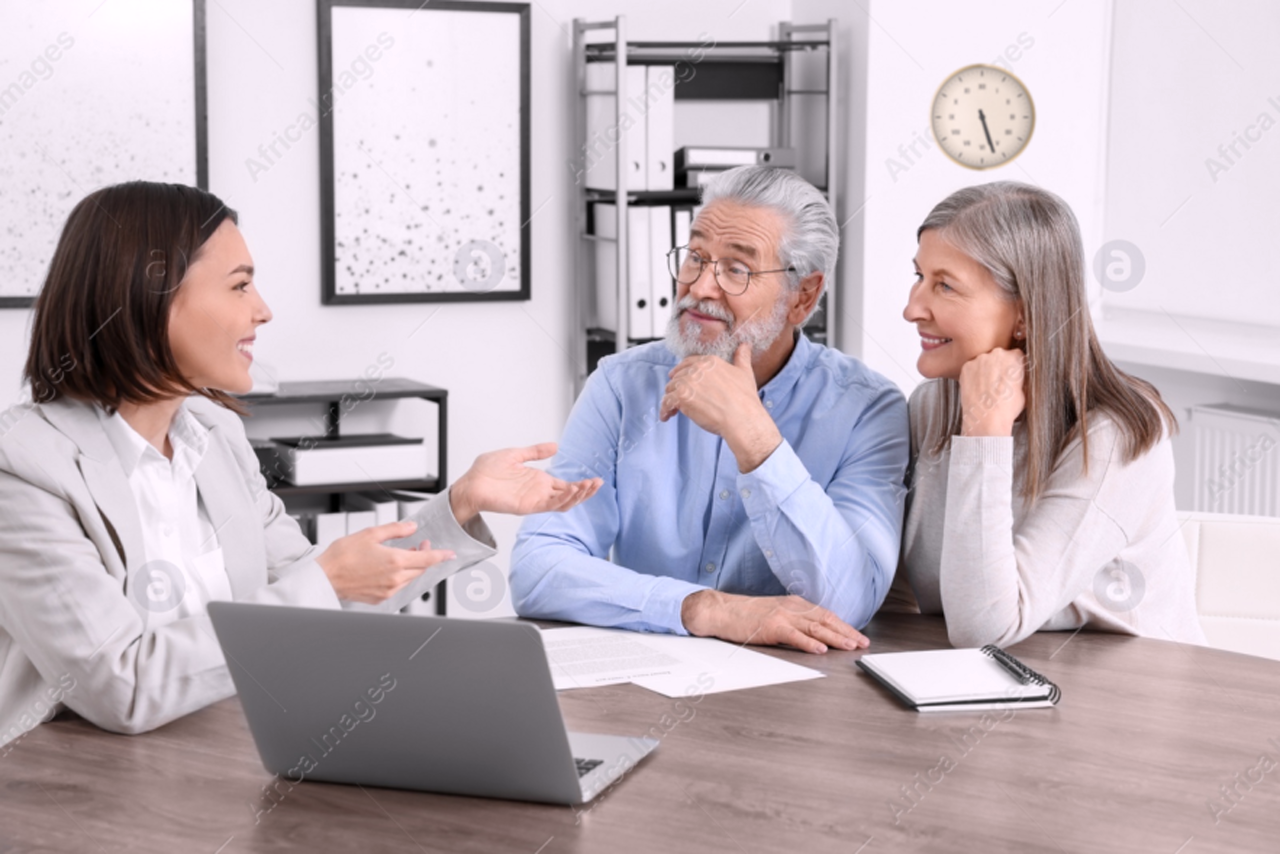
5:27
